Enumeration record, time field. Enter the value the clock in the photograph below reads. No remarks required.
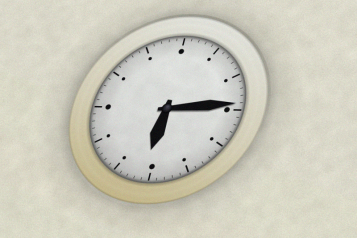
6:14
